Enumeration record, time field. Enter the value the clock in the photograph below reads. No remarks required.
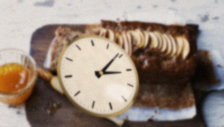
3:09
